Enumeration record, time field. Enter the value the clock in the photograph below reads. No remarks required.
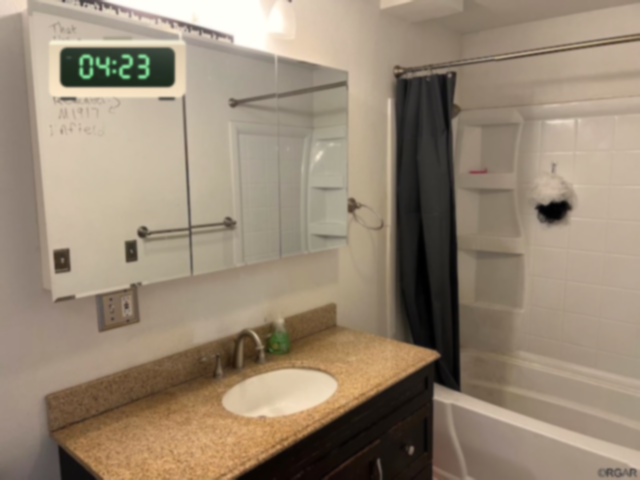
4:23
